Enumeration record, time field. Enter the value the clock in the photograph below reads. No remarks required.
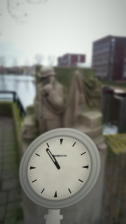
10:54
